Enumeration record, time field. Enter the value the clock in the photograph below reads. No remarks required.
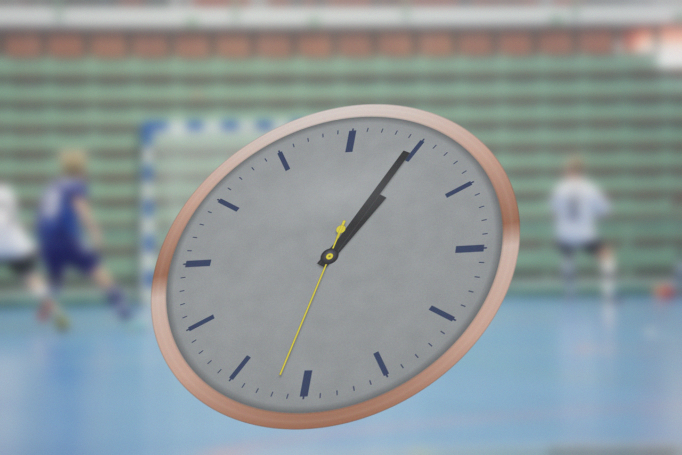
1:04:32
